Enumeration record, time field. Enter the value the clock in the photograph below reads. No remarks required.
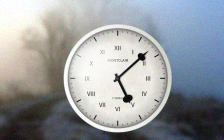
5:08
